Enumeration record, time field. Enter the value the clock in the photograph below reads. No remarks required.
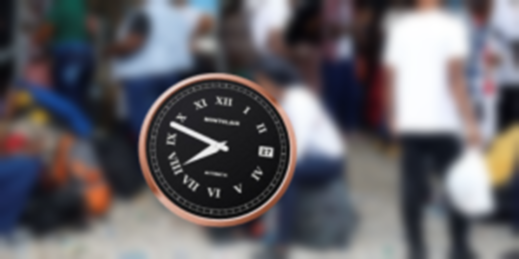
7:48
